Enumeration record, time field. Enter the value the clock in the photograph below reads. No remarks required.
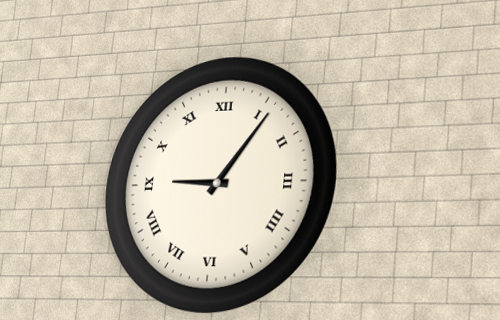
9:06
